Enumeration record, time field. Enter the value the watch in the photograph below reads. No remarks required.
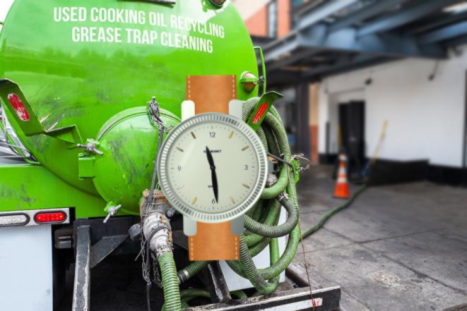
11:29
